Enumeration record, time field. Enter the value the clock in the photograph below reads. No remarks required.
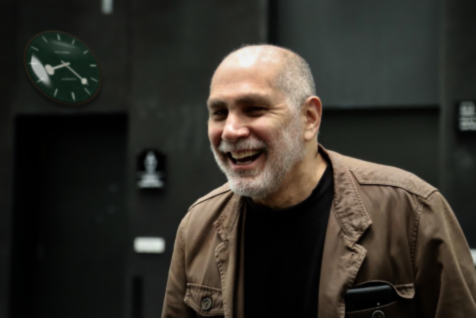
8:23
